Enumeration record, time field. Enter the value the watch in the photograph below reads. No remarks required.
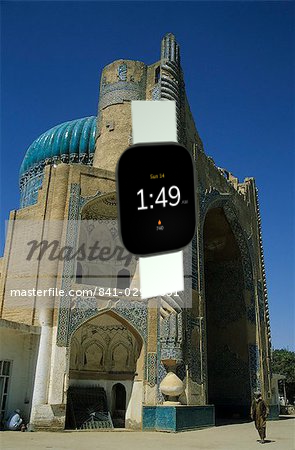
1:49
